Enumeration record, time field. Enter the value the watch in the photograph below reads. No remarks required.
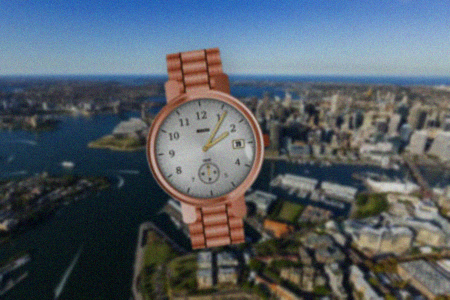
2:06
